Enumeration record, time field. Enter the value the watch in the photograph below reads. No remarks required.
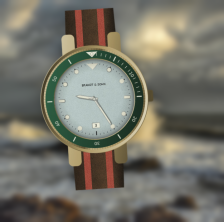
9:25
